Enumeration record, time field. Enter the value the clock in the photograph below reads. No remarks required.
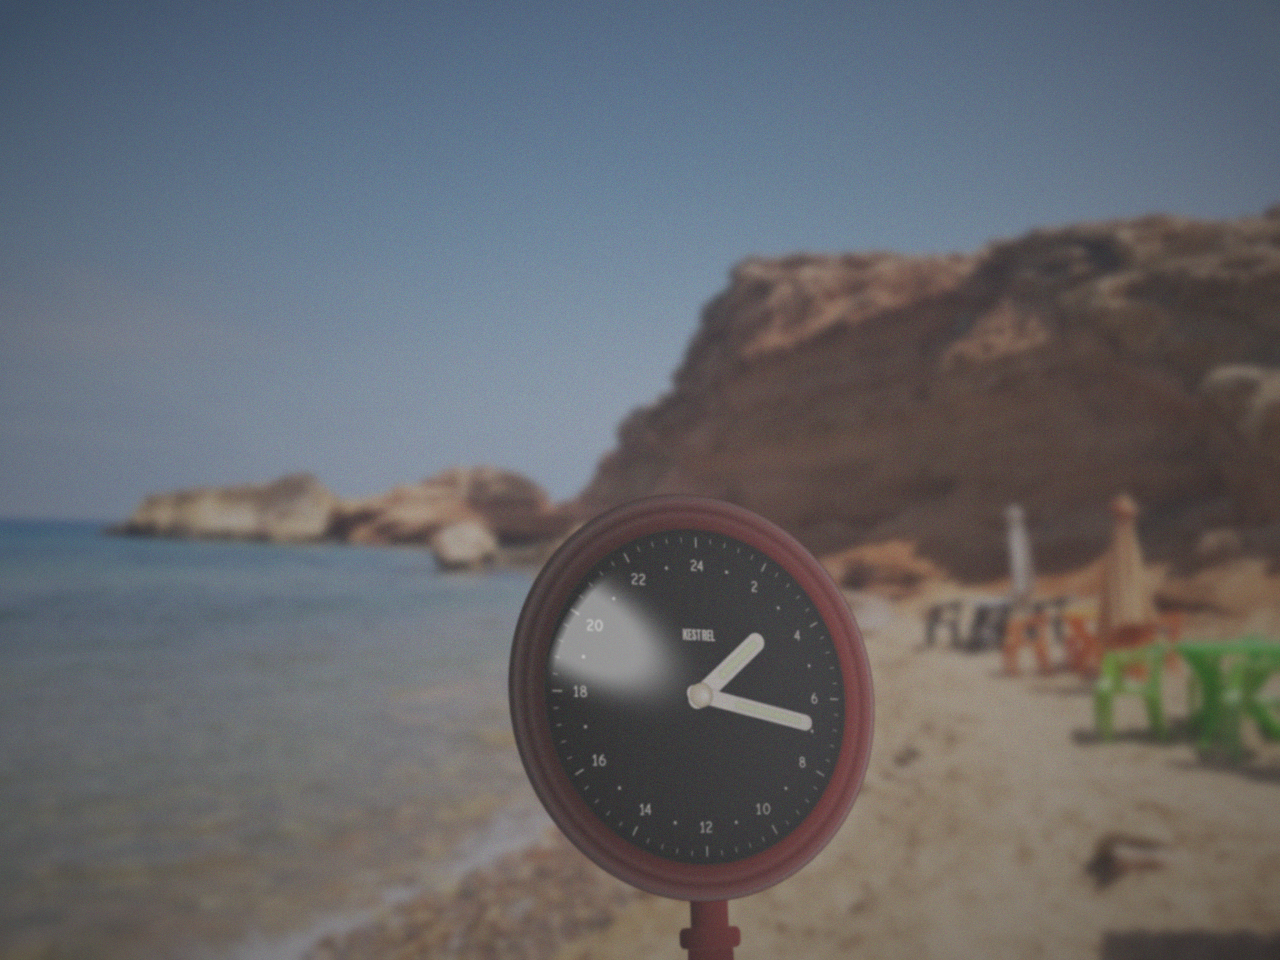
3:17
